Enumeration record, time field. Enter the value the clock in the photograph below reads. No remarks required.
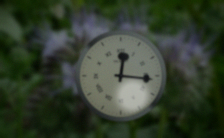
12:16
